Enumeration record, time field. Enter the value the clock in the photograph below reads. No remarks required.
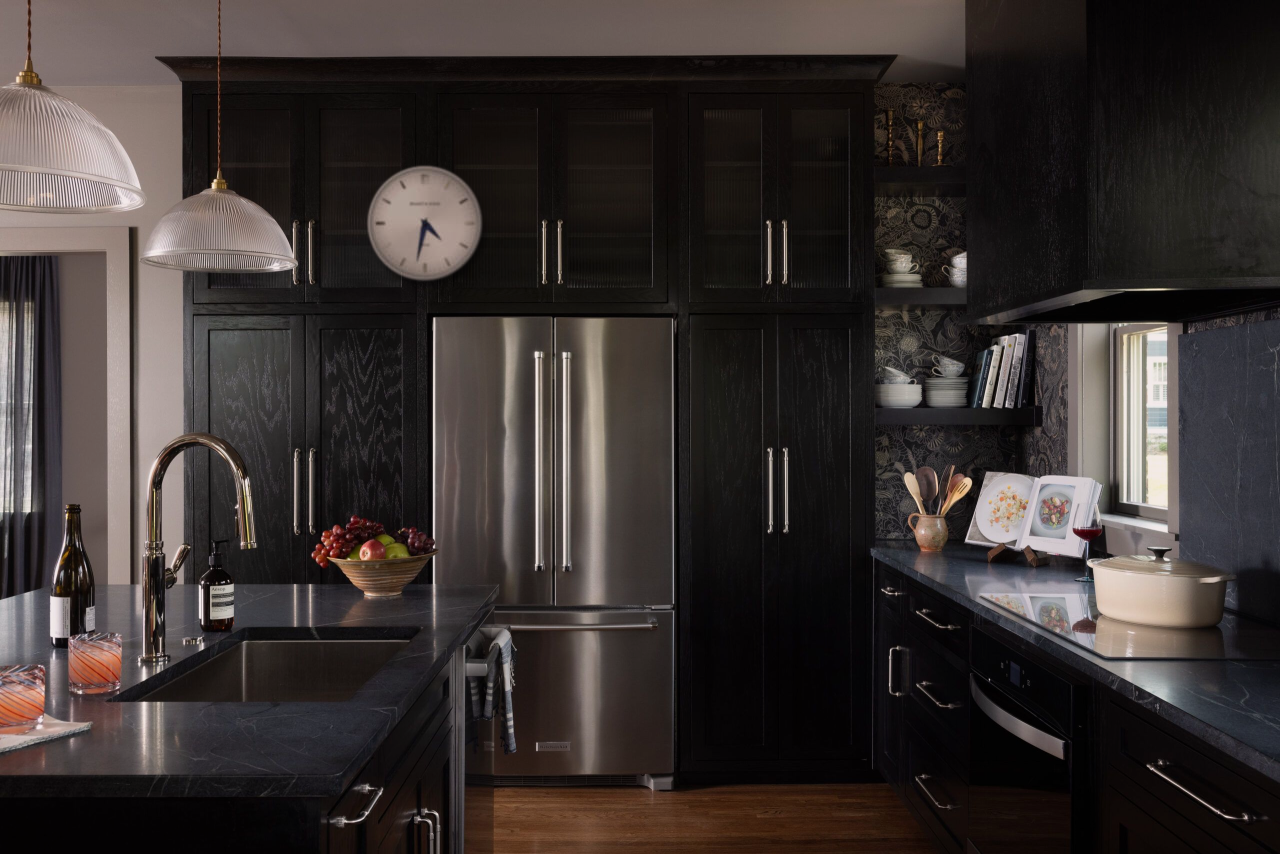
4:32
